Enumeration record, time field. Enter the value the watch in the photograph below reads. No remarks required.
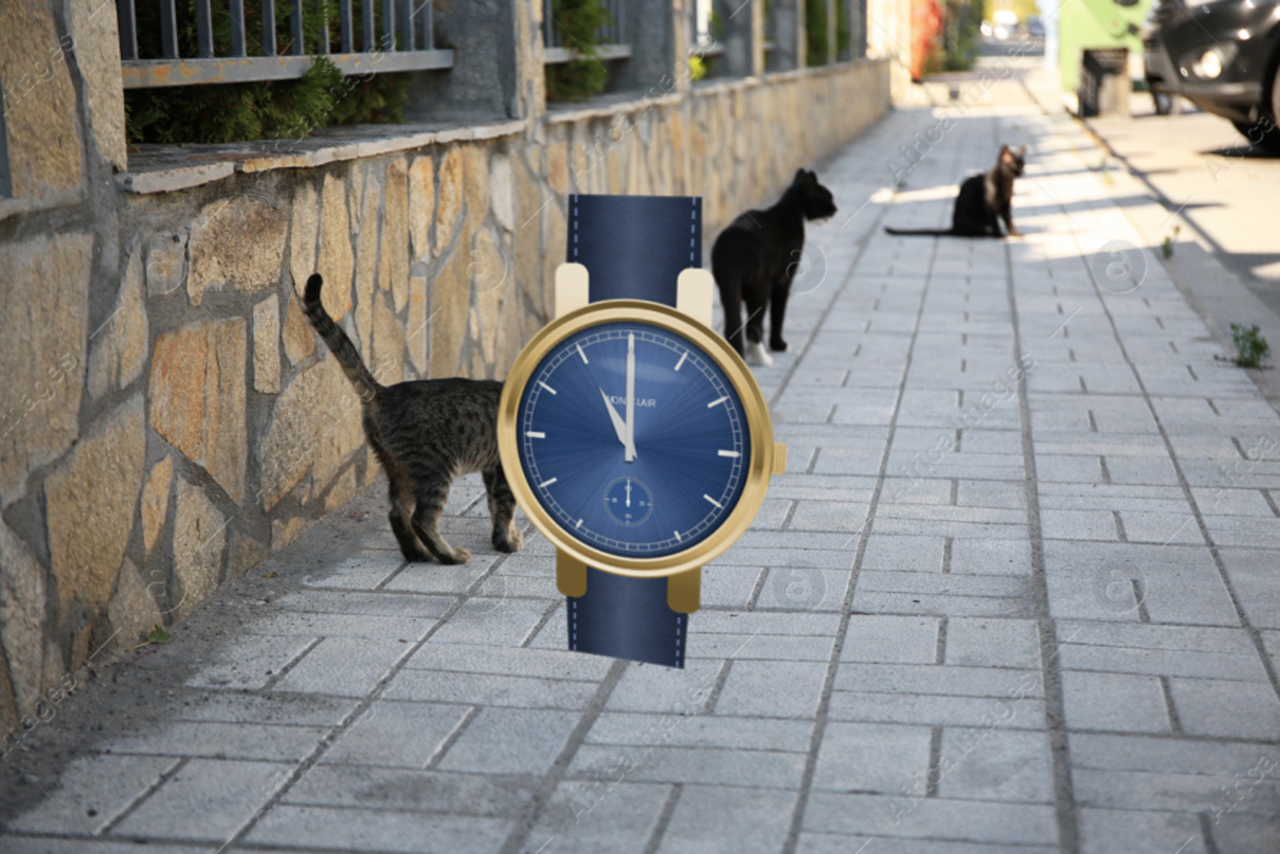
11:00
